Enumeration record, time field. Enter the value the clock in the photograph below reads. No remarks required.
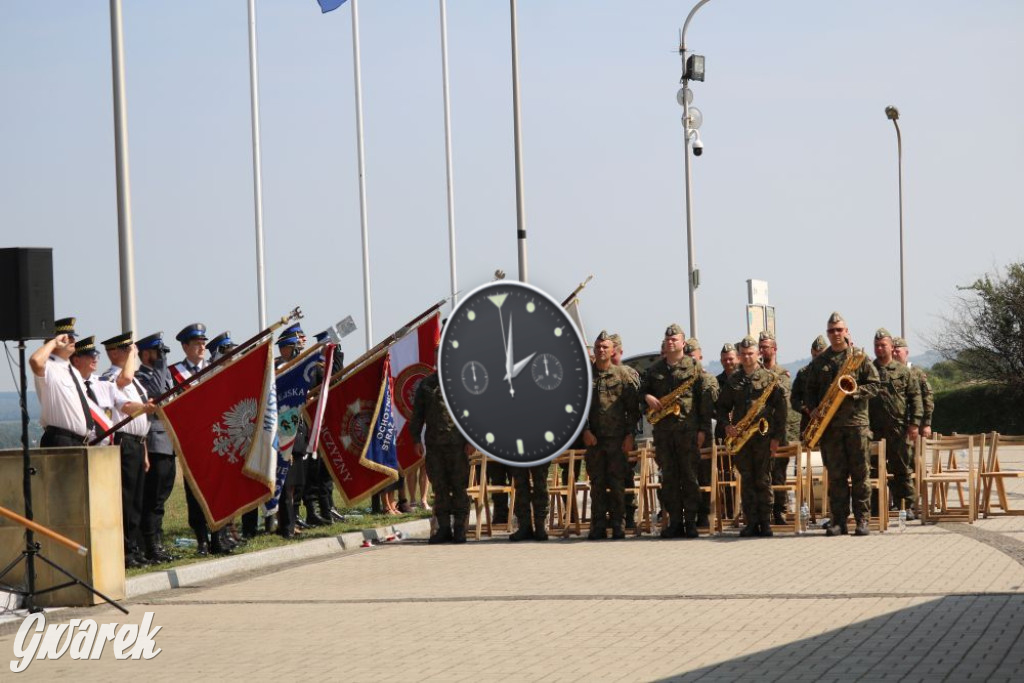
2:02
